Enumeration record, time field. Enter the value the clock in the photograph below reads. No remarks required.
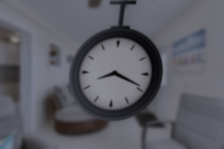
8:19
